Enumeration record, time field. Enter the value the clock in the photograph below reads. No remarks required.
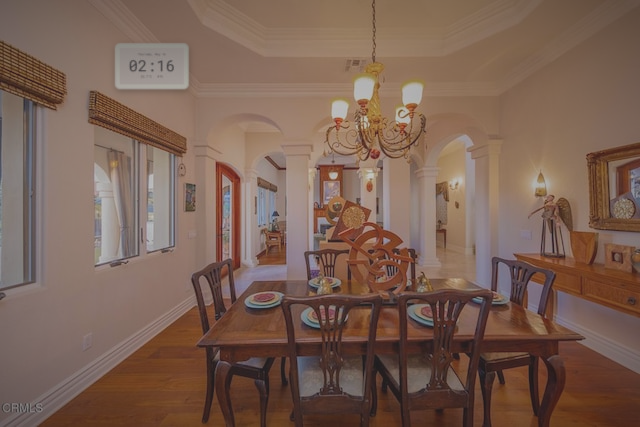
2:16
